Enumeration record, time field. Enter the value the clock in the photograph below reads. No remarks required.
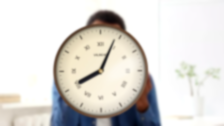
8:04
